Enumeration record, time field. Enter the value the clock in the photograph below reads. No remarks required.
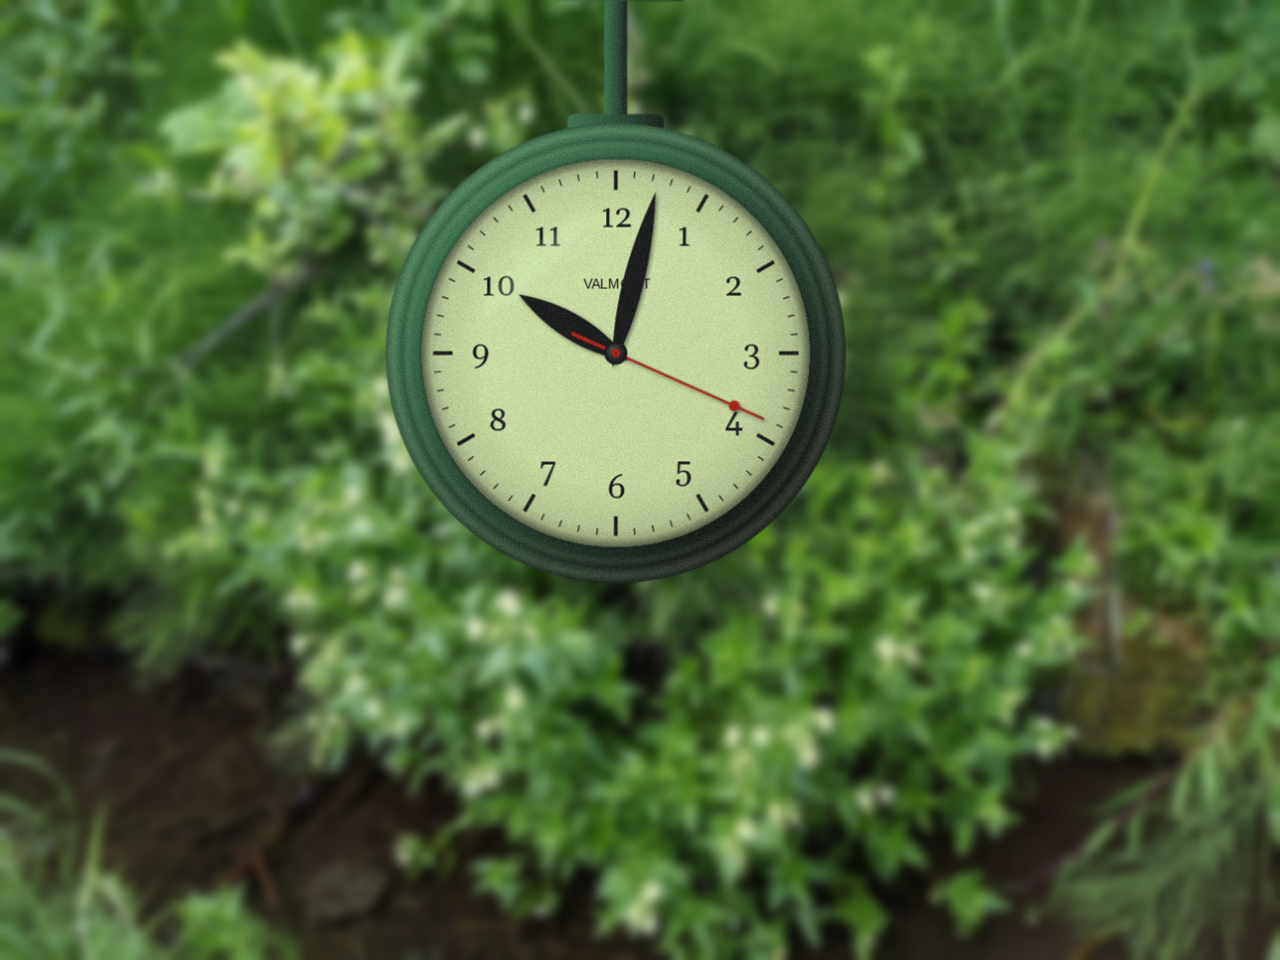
10:02:19
